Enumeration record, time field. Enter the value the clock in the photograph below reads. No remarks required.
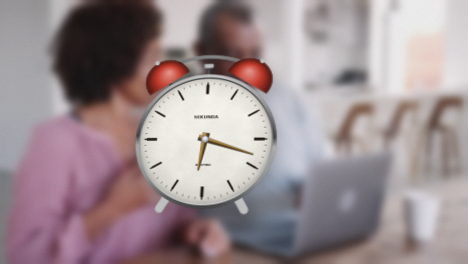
6:18
